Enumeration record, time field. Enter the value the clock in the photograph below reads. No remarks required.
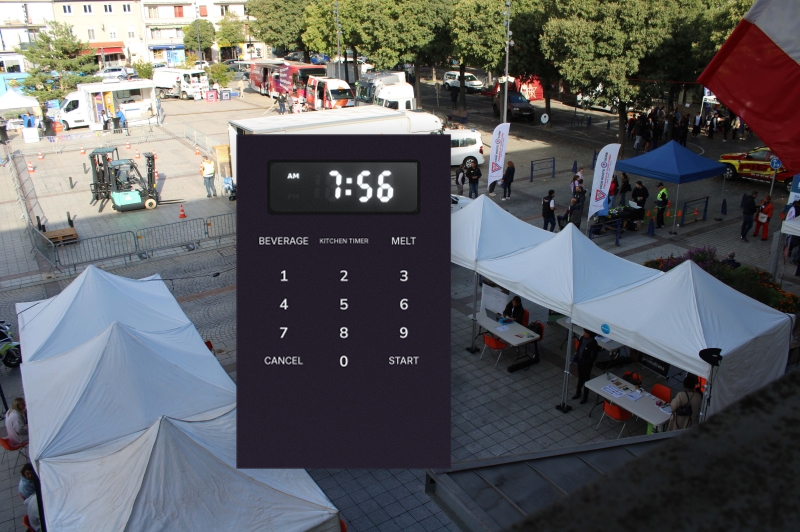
7:56
